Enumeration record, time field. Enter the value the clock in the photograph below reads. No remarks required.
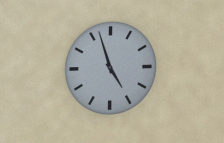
4:57
